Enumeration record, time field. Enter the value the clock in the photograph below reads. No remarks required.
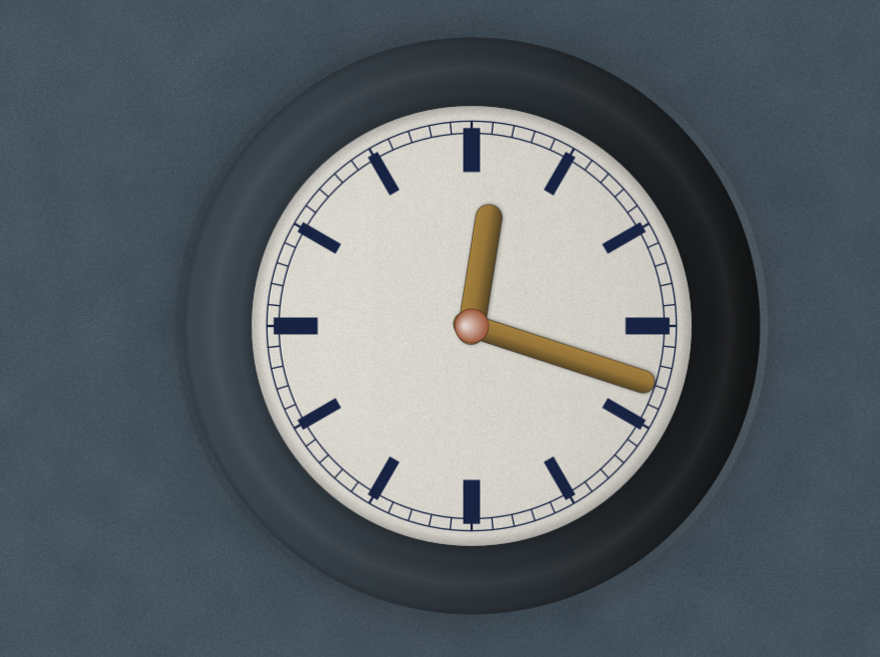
12:18
